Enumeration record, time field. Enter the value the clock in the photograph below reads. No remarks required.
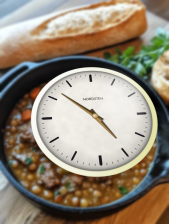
4:52
